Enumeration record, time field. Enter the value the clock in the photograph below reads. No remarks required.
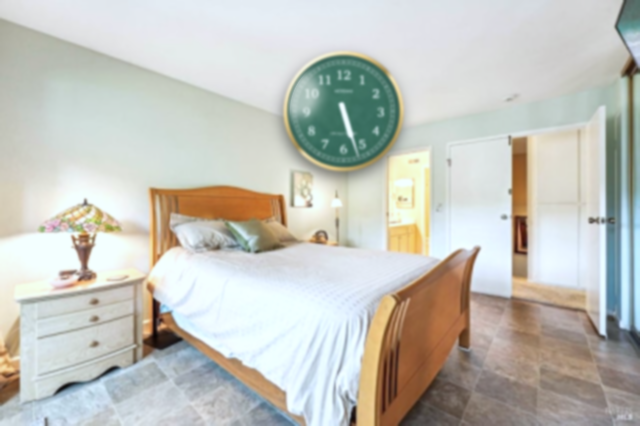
5:27
